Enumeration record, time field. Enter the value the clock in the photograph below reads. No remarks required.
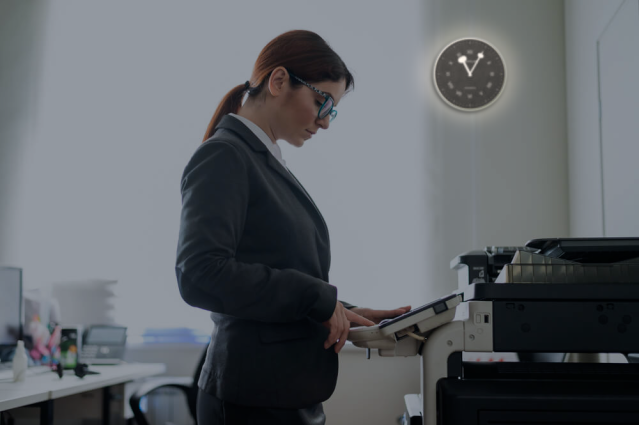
11:05
